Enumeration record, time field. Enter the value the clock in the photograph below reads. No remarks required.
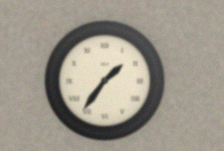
1:36
